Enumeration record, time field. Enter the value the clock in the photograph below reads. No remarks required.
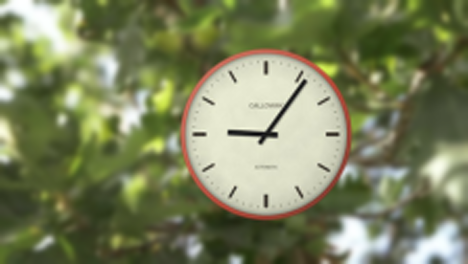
9:06
